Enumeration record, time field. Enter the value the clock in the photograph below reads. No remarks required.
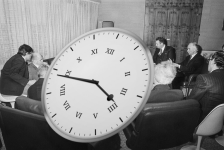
3:44
